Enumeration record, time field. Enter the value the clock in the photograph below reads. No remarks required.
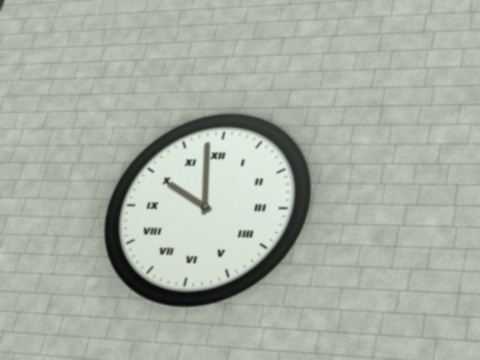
9:58
